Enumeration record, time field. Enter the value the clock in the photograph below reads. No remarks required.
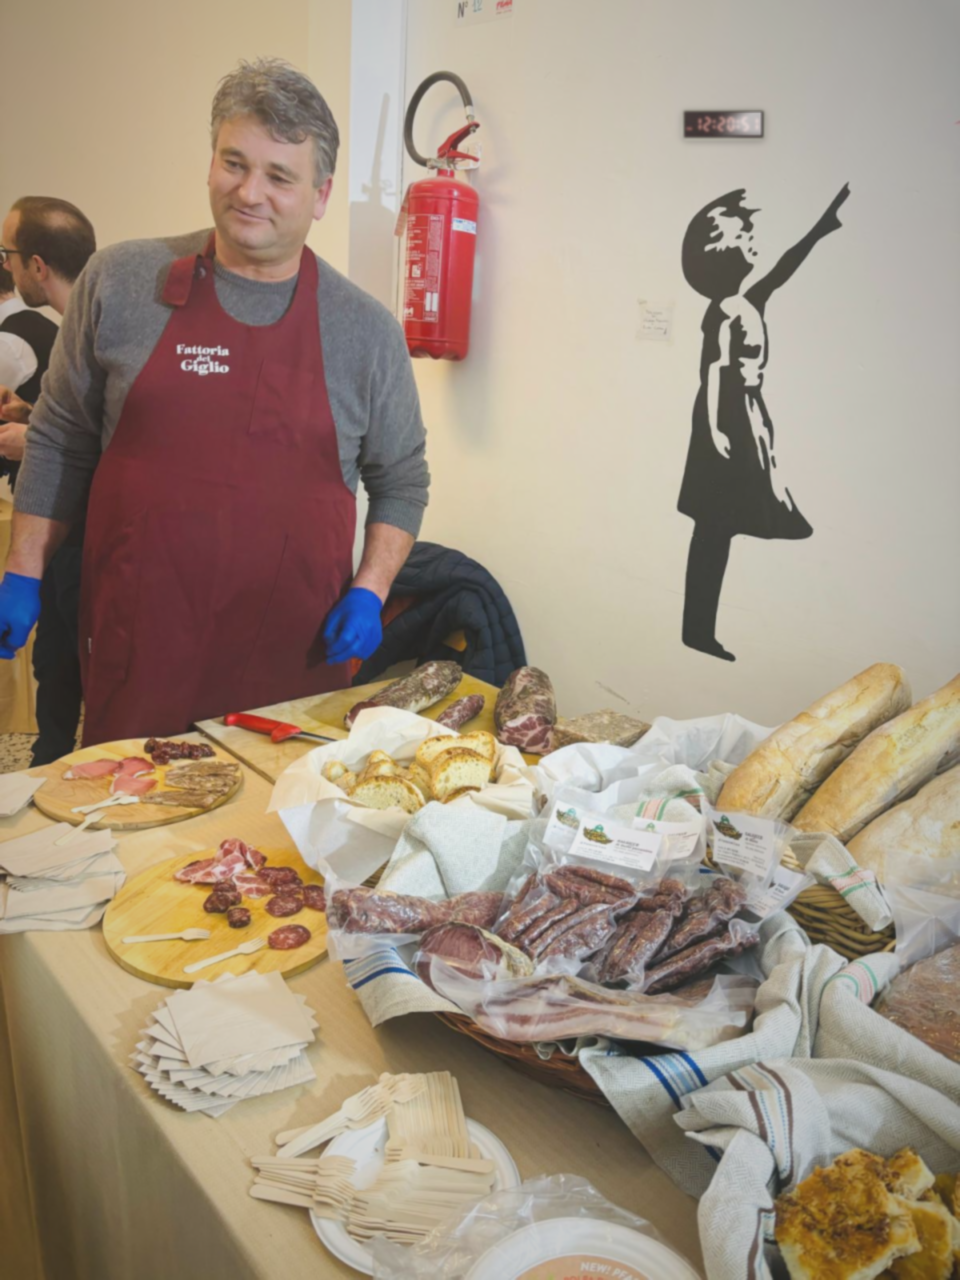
12:20:51
